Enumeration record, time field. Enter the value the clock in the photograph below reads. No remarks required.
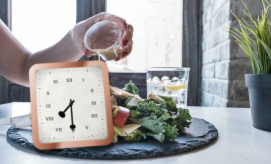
7:30
